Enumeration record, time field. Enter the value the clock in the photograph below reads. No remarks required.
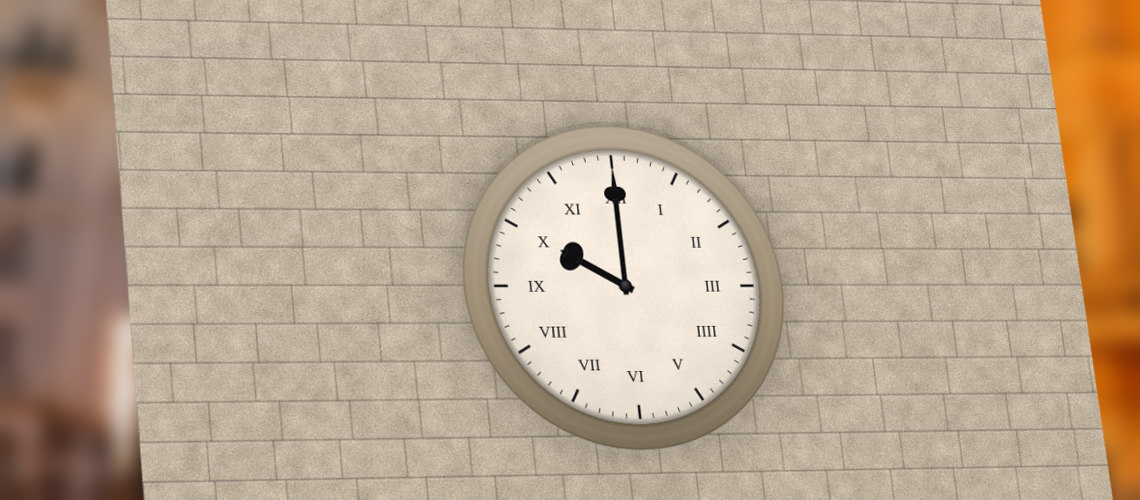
10:00
